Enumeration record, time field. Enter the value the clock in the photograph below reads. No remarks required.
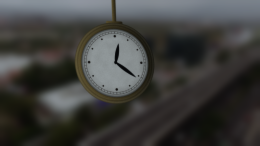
12:21
